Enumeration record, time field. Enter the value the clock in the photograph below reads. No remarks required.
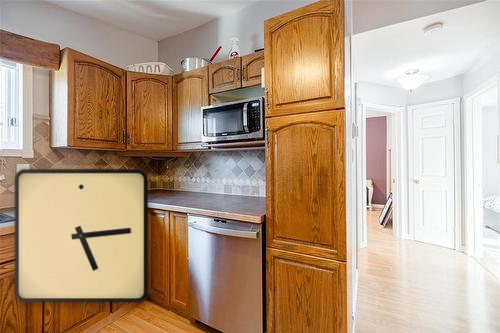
5:14
